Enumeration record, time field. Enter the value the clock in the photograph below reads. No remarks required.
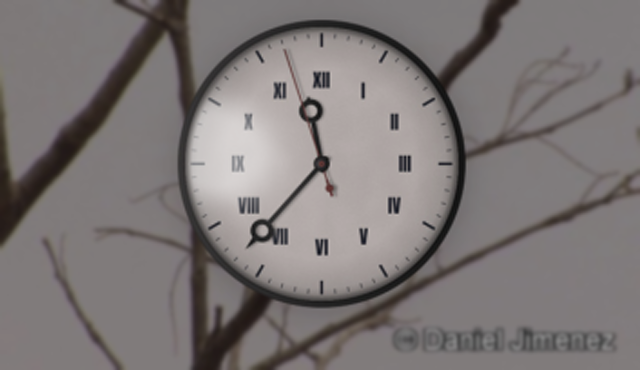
11:36:57
